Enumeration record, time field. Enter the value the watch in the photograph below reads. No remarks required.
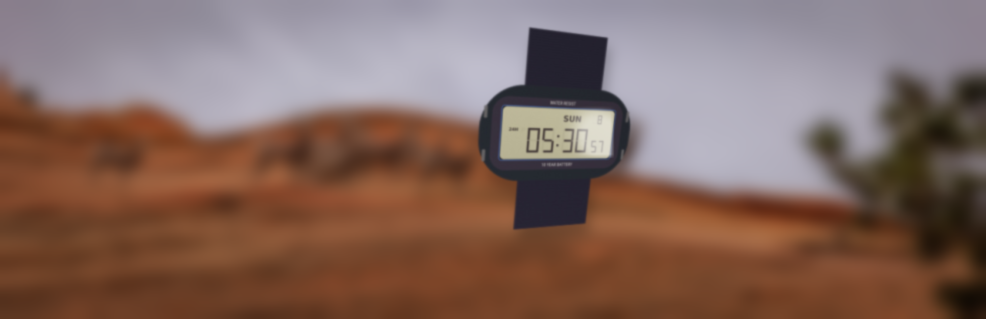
5:30:57
